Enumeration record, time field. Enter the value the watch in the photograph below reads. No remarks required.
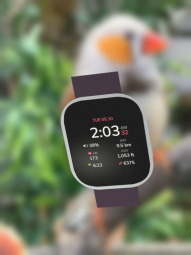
2:03
